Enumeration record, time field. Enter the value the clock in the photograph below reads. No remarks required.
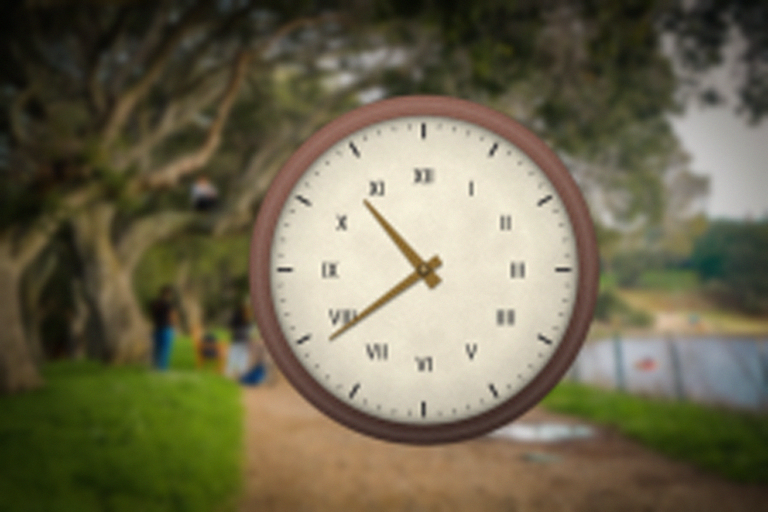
10:39
